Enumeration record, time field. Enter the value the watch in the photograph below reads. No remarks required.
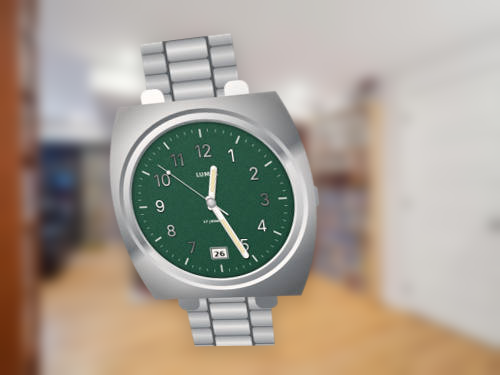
12:25:52
